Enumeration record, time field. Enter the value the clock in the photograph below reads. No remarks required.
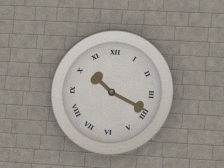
10:19
